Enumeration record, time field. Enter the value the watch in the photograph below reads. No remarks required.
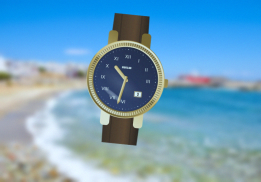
10:32
